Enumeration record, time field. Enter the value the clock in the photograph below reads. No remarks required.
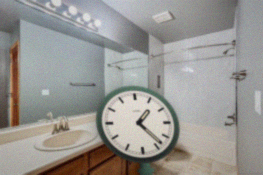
1:23
